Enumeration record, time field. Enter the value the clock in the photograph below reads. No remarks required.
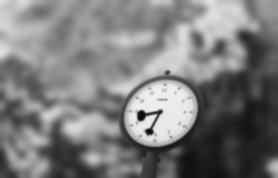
8:33
